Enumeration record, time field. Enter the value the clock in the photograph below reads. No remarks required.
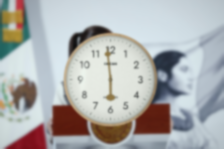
5:59
